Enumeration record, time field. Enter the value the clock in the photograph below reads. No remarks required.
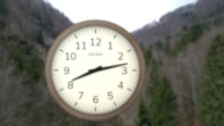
8:13
